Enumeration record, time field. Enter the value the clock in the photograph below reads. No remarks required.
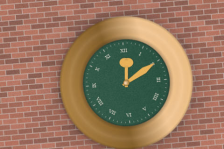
12:10
